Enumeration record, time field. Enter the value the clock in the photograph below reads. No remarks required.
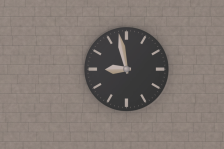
8:58
